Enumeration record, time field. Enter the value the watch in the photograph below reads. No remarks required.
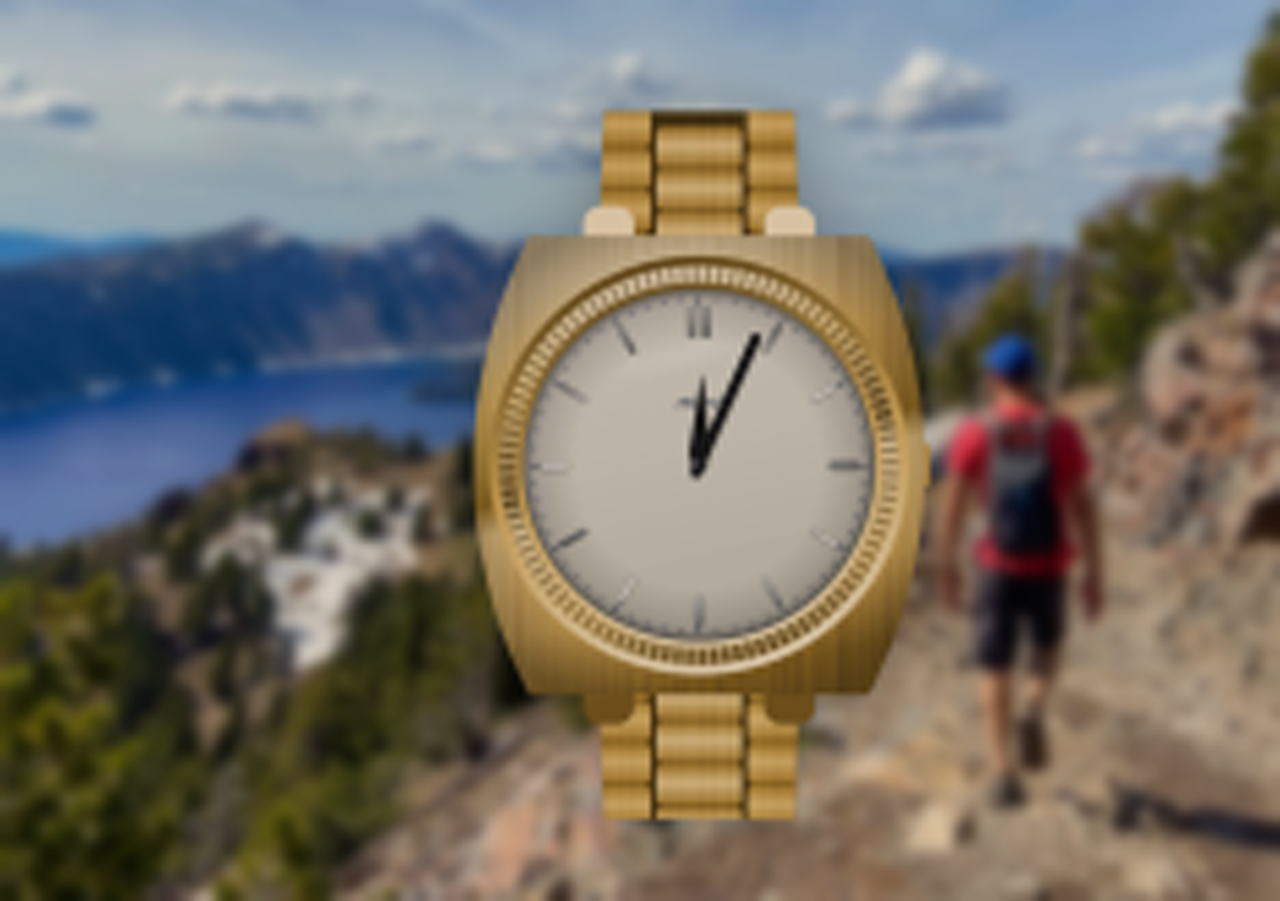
12:04
